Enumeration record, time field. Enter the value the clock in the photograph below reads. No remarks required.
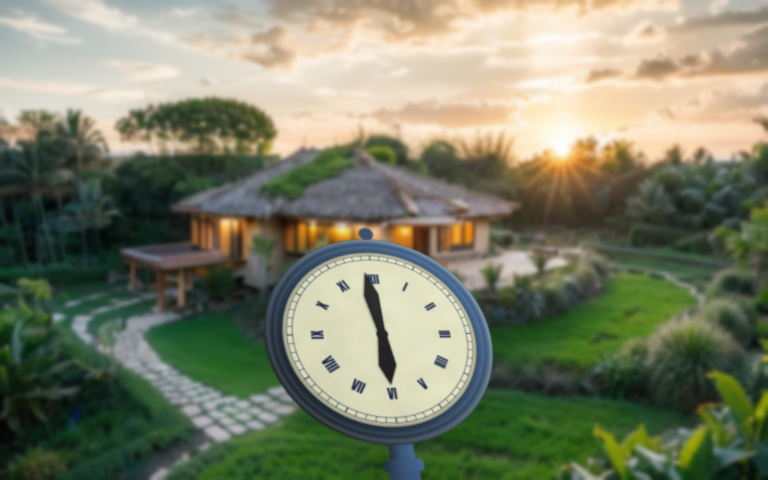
5:59
